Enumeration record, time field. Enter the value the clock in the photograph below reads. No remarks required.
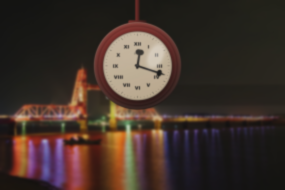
12:18
